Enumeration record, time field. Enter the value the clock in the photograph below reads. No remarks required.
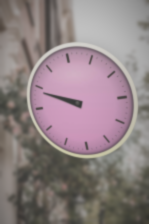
9:49
